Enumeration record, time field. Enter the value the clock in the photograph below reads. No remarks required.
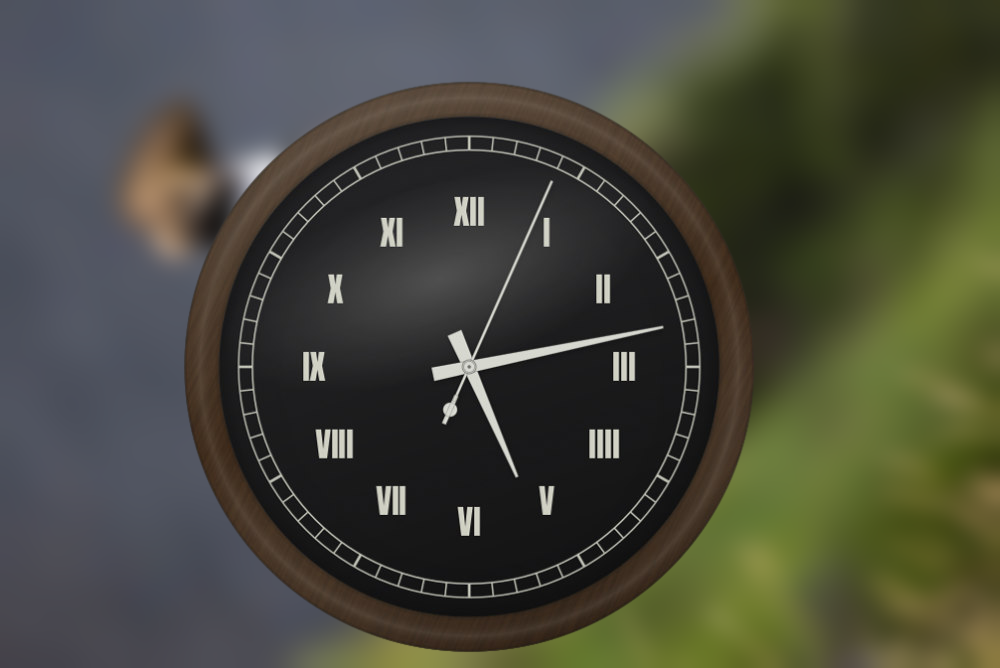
5:13:04
